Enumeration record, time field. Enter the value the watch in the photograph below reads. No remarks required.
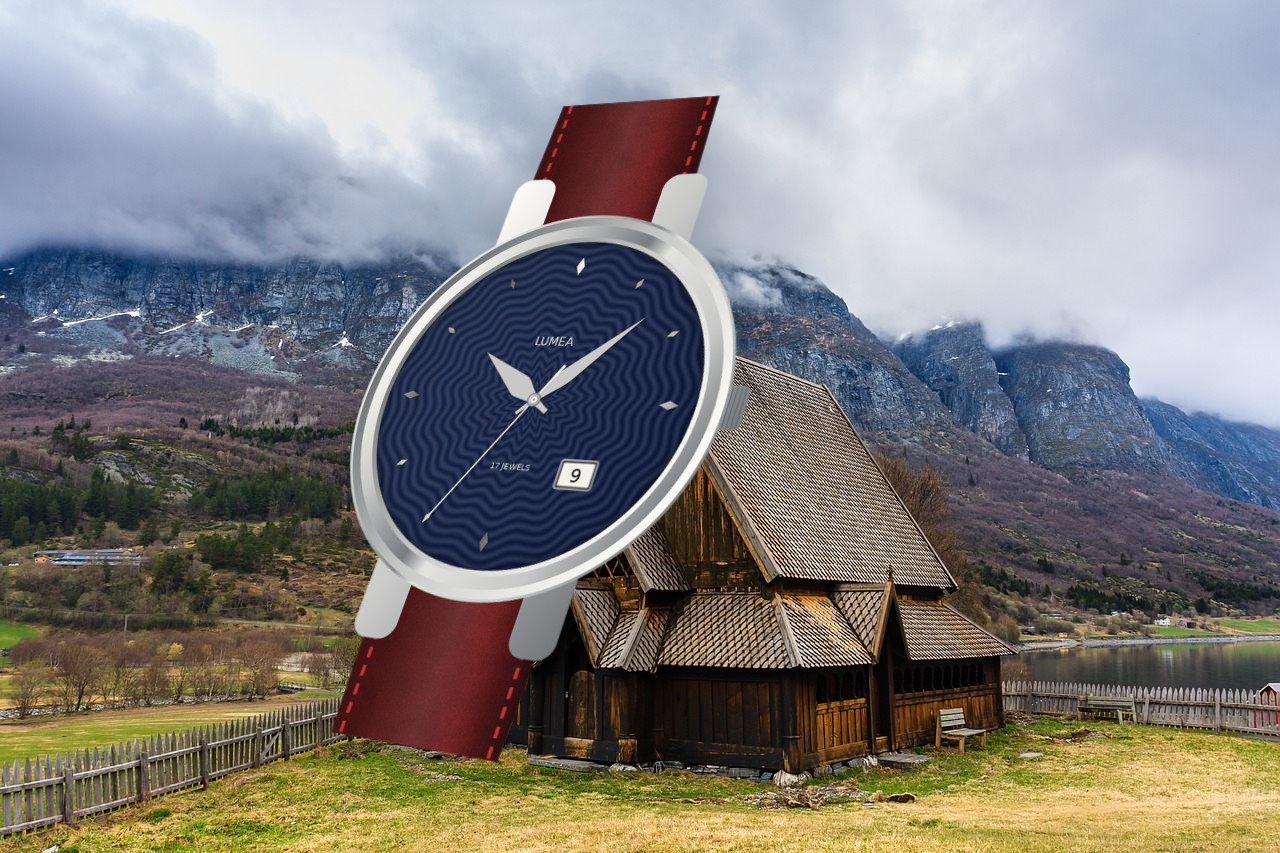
10:07:35
